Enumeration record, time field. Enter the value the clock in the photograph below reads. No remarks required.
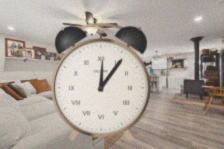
12:06
